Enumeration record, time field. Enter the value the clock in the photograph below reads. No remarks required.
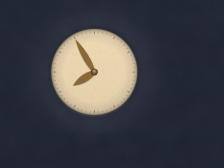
7:55
